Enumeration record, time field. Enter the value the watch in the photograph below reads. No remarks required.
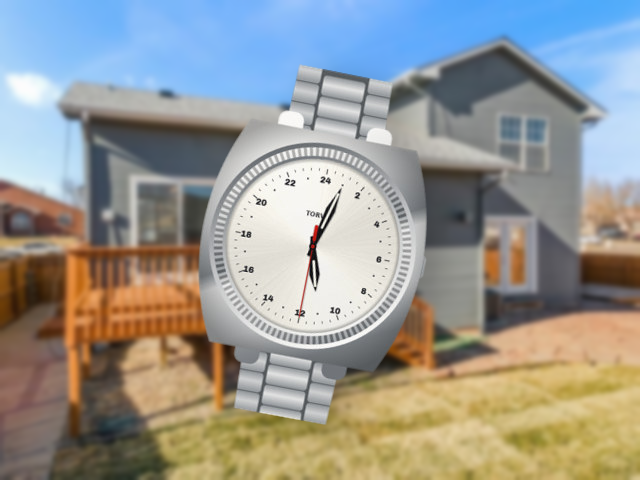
11:02:30
